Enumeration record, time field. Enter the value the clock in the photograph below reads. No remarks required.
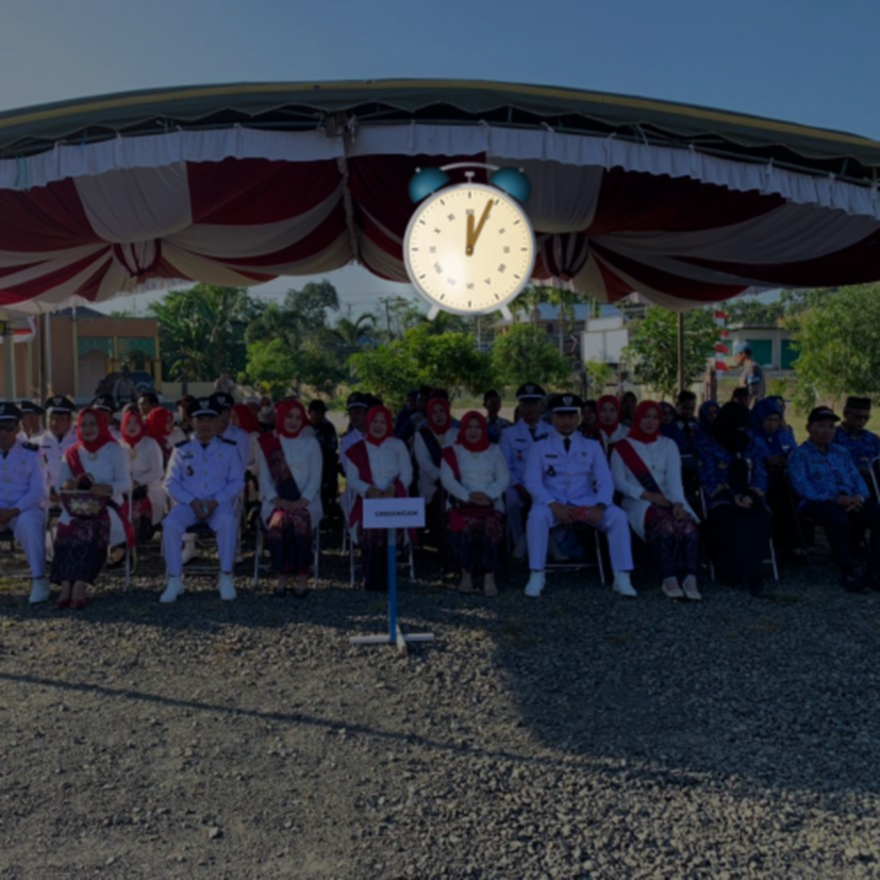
12:04
